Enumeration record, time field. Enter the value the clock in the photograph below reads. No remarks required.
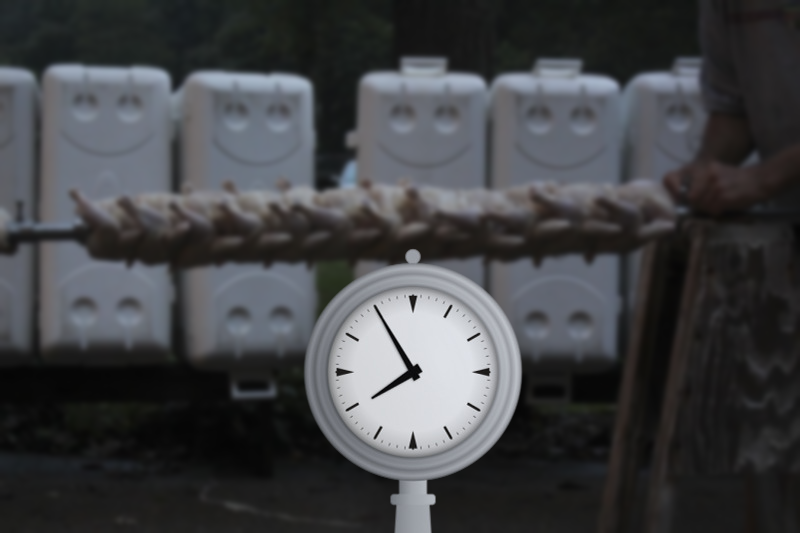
7:55
